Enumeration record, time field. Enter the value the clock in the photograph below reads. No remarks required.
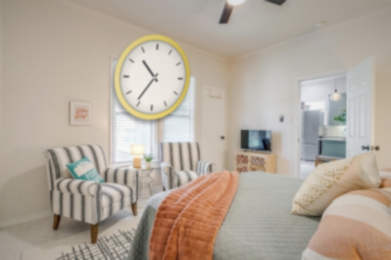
10:36
